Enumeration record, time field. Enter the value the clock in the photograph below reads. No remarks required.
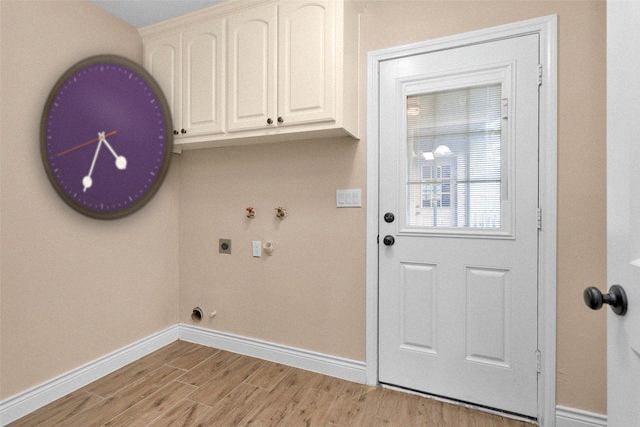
4:33:42
